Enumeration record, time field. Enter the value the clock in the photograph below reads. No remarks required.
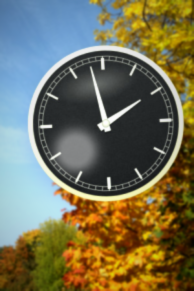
1:58
